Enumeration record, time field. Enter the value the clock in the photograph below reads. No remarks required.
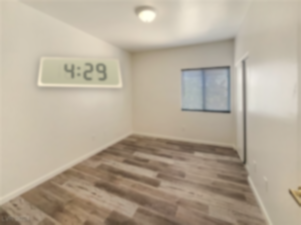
4:29
